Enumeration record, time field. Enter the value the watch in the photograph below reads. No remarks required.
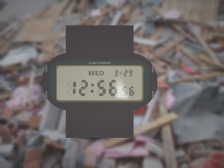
12:56:56
